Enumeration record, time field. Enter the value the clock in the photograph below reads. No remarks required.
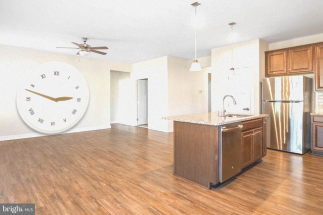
2:48
